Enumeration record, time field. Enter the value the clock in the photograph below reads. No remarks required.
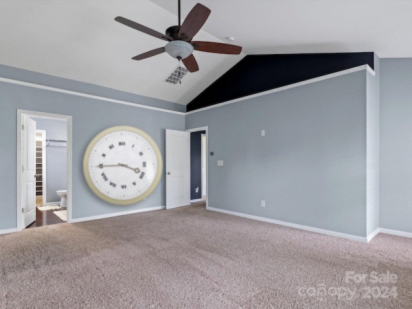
3:45
